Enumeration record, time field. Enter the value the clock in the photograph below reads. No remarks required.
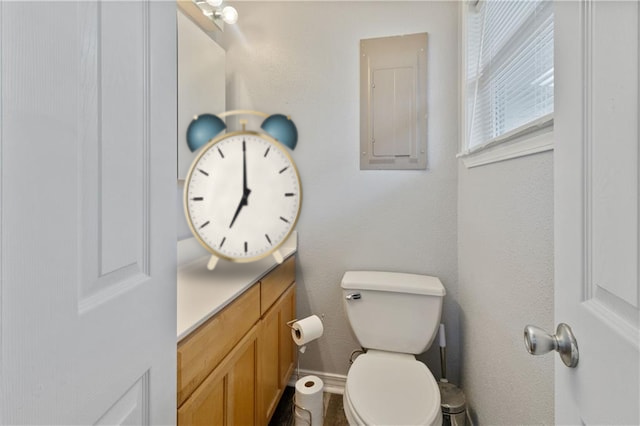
7:00
